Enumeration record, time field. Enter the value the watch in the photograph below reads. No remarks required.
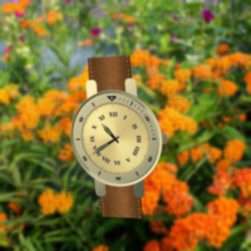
10:40
